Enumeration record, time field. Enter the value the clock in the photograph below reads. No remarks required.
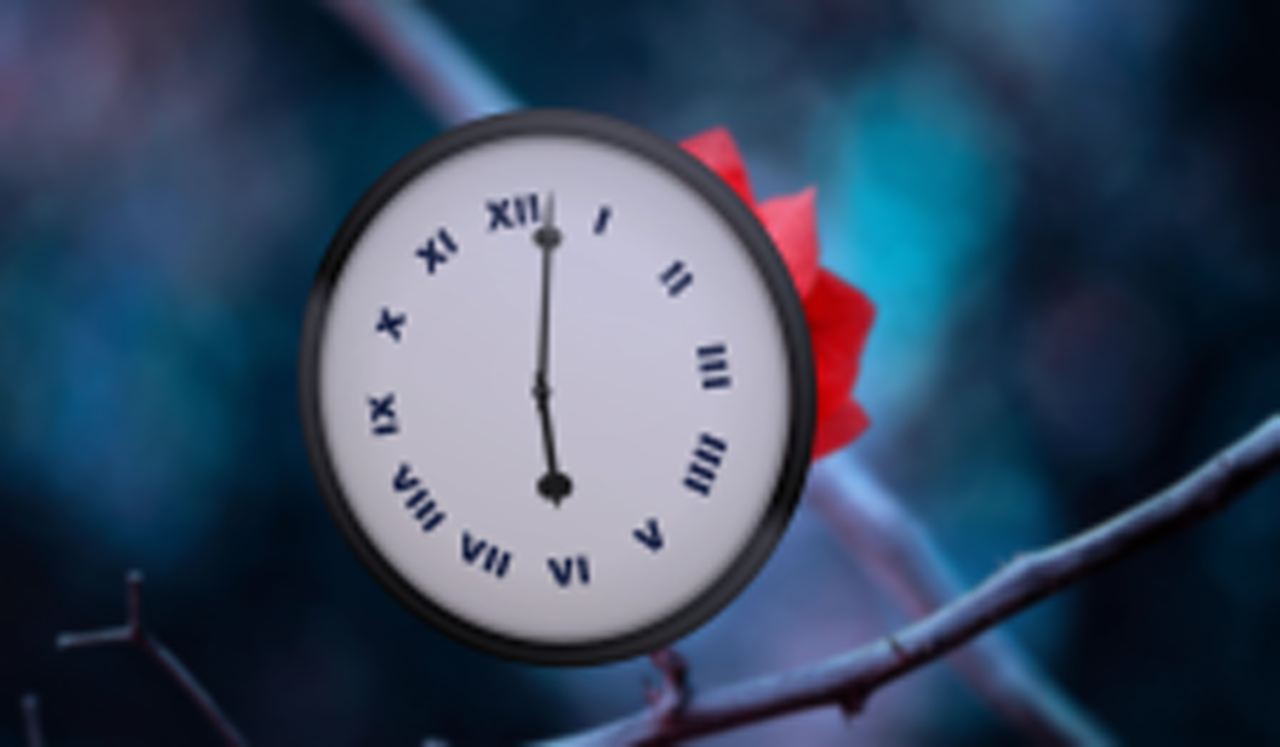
6:02
